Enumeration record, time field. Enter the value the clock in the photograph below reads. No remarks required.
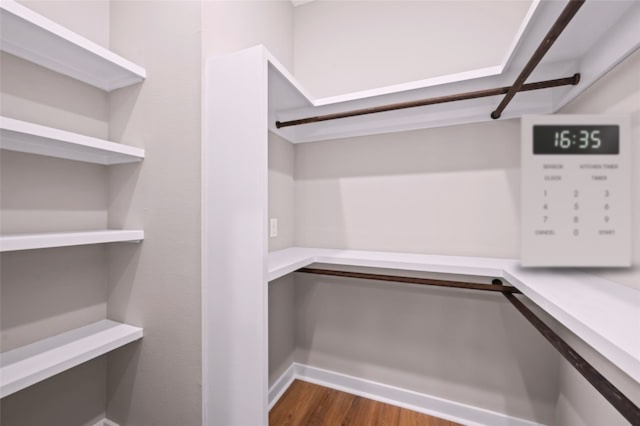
16:35
